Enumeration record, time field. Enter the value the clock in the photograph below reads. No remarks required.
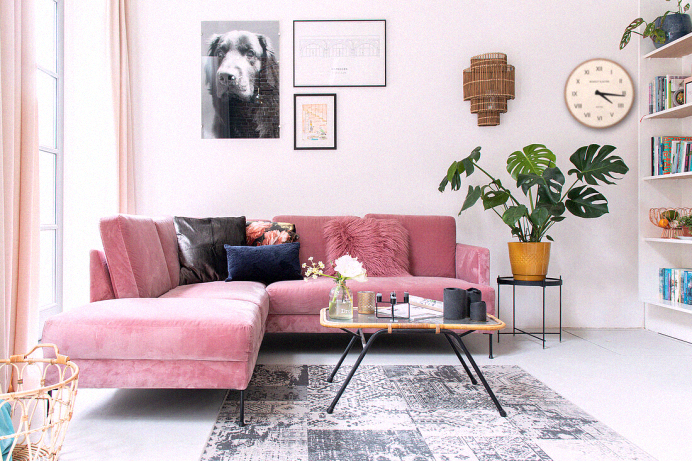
4:16
